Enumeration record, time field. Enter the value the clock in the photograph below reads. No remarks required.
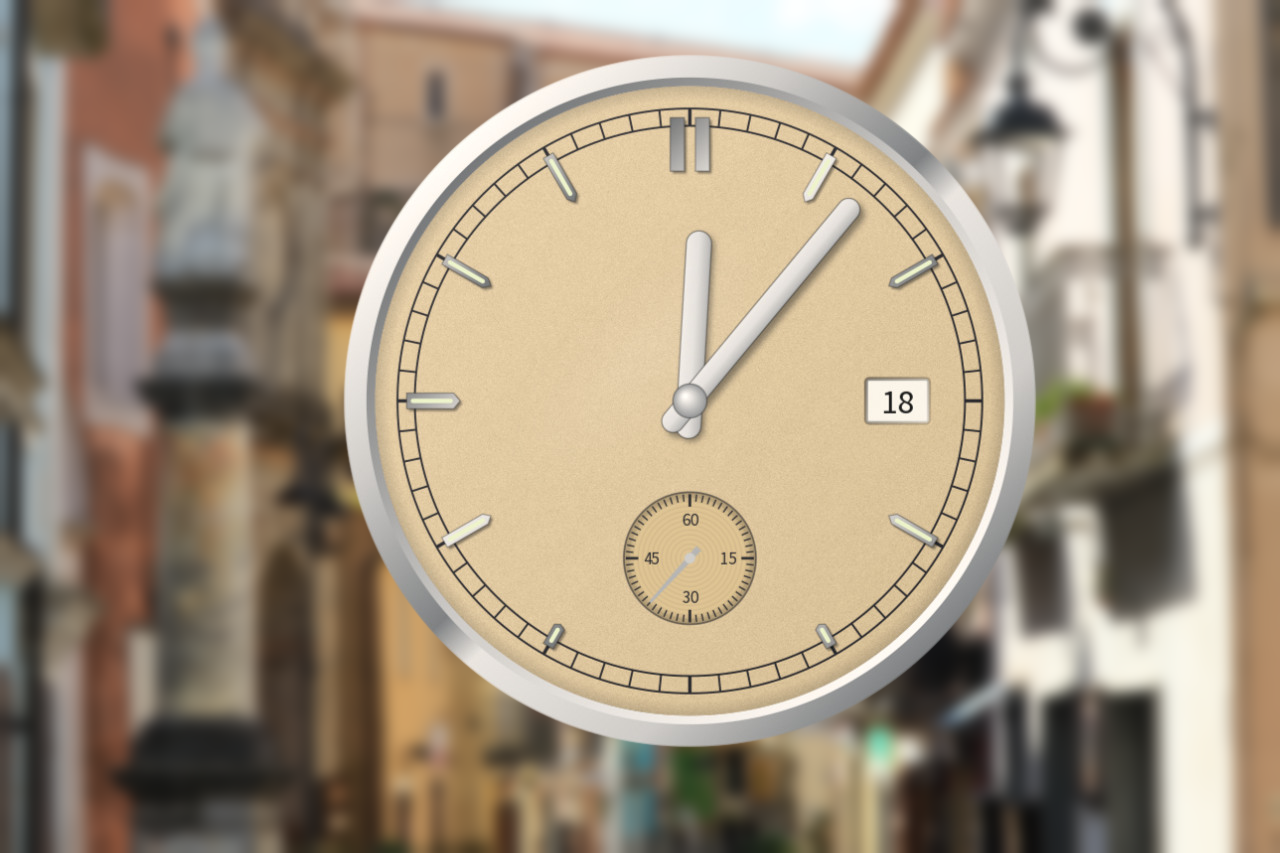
12:06:37
